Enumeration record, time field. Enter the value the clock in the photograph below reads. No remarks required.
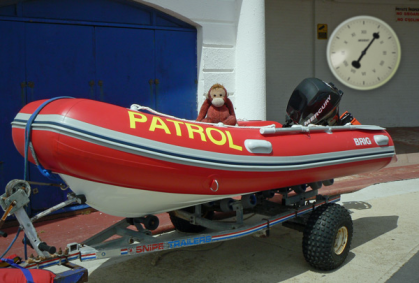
7:06
